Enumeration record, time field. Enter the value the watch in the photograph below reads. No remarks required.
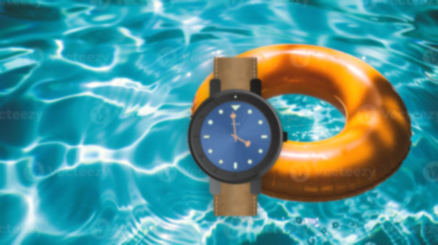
3:59
